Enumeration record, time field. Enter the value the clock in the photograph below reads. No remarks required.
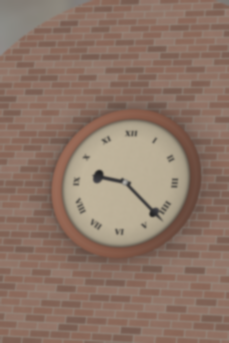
9:22
